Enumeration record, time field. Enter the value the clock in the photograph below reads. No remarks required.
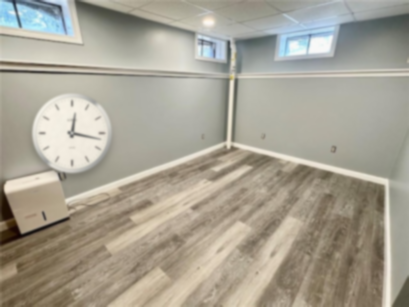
12:17
